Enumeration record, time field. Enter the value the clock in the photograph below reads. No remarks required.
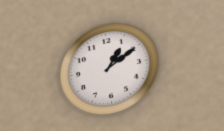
1:10
